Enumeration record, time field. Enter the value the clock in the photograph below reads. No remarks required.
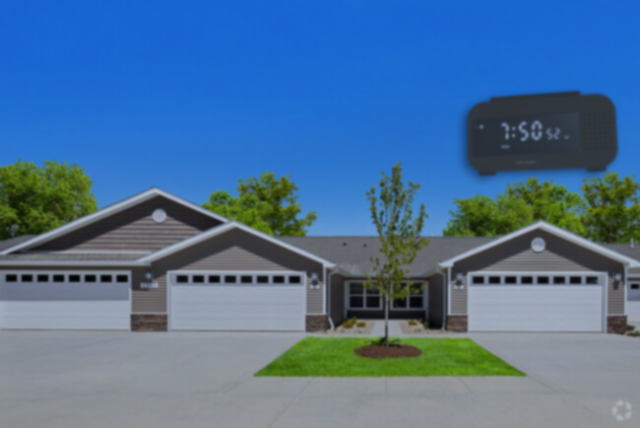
7:50
